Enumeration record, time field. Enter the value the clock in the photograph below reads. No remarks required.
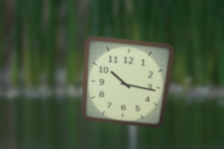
10:16
